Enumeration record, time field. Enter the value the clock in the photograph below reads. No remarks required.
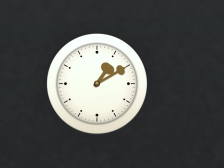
1:10
